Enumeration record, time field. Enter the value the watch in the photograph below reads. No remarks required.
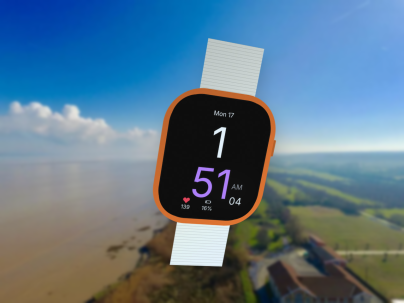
1:51:04
